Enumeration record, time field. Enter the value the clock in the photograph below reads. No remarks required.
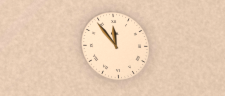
11:54
